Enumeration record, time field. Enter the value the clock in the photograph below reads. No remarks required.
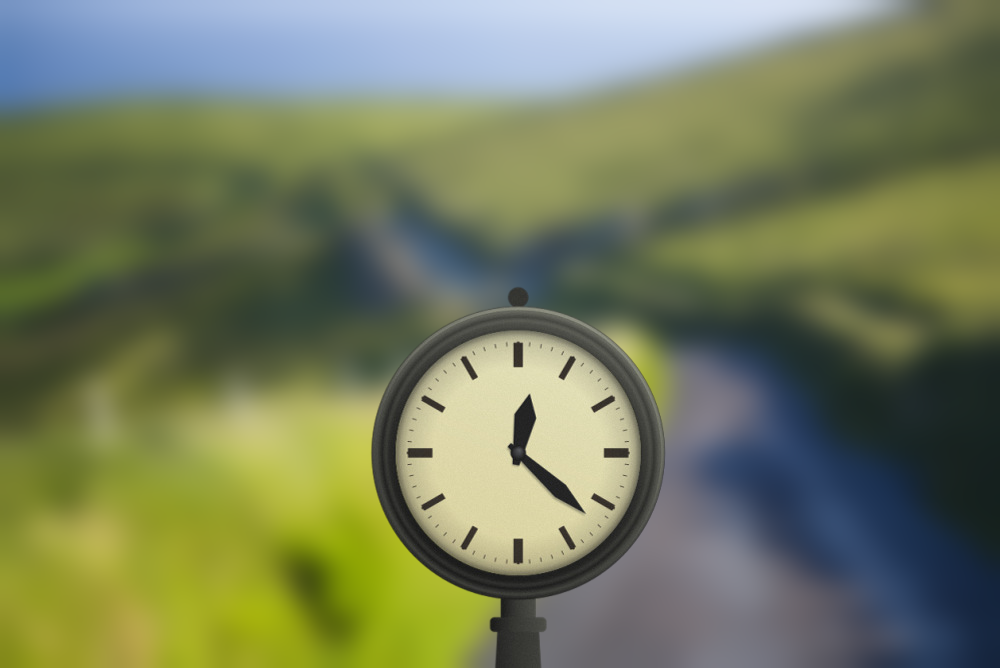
12:22
